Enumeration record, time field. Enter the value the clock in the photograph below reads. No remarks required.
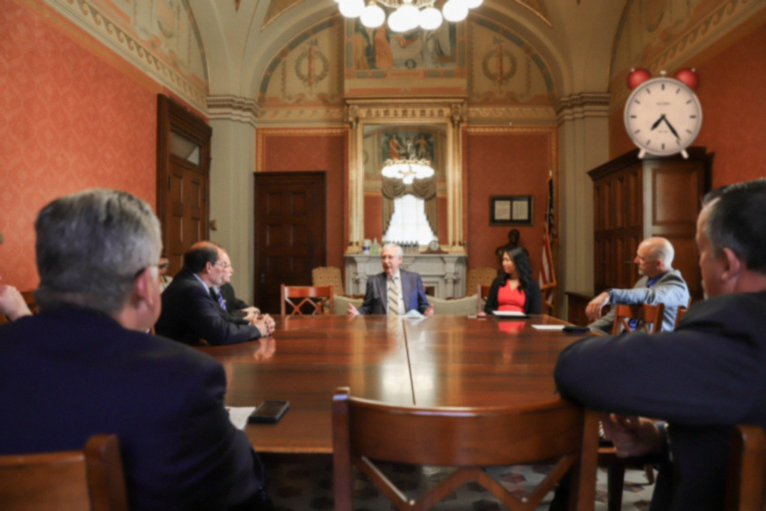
7:24
